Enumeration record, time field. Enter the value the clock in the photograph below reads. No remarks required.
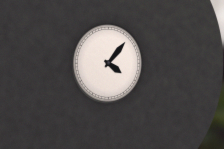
4:07
